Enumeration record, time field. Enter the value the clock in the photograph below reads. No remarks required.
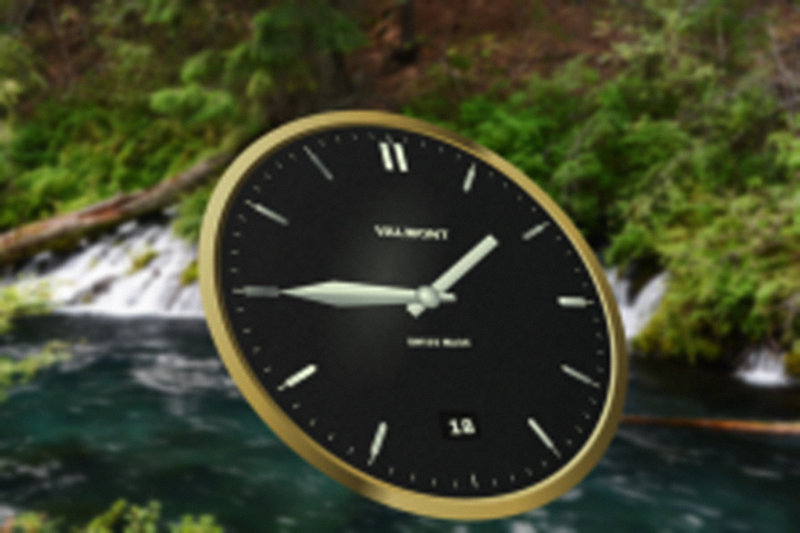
1:45
